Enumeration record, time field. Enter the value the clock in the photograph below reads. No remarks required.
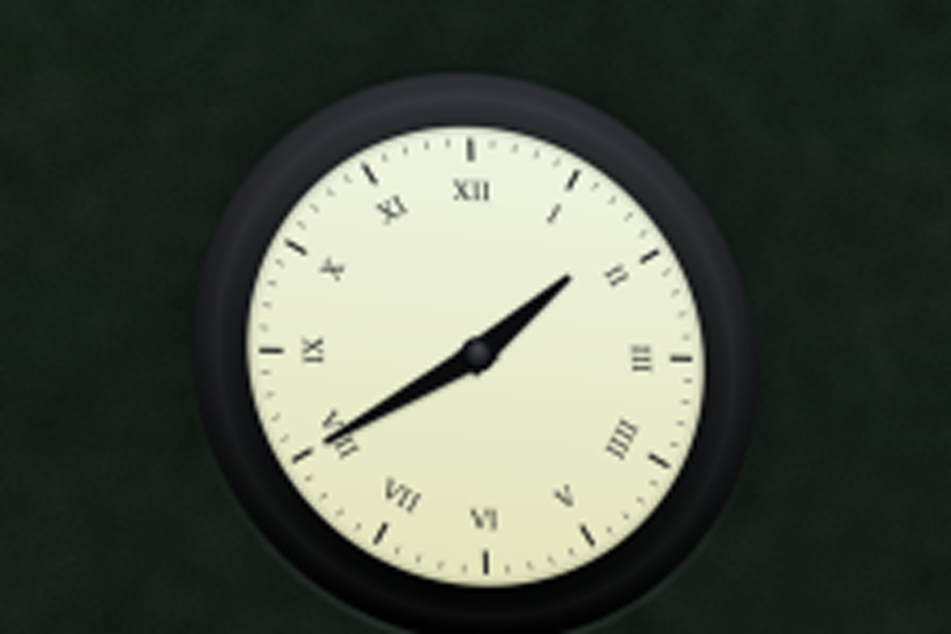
1:40
